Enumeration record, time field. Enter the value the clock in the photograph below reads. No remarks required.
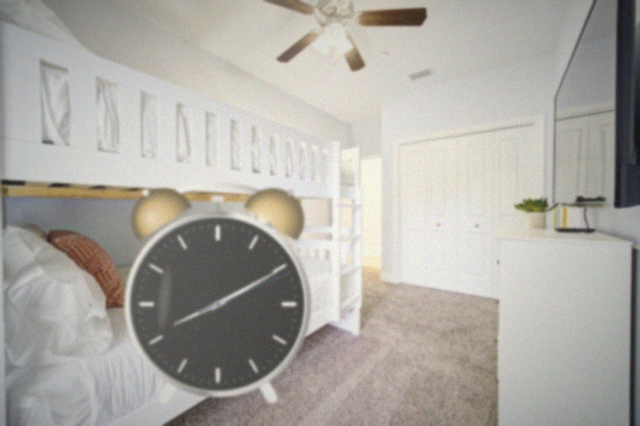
8:10:11
